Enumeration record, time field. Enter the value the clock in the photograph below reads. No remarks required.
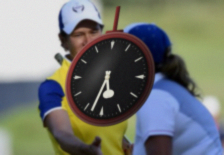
5:33
